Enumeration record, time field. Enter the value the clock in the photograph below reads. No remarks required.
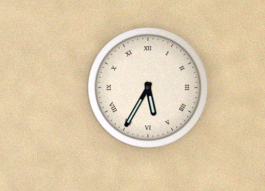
5:35
